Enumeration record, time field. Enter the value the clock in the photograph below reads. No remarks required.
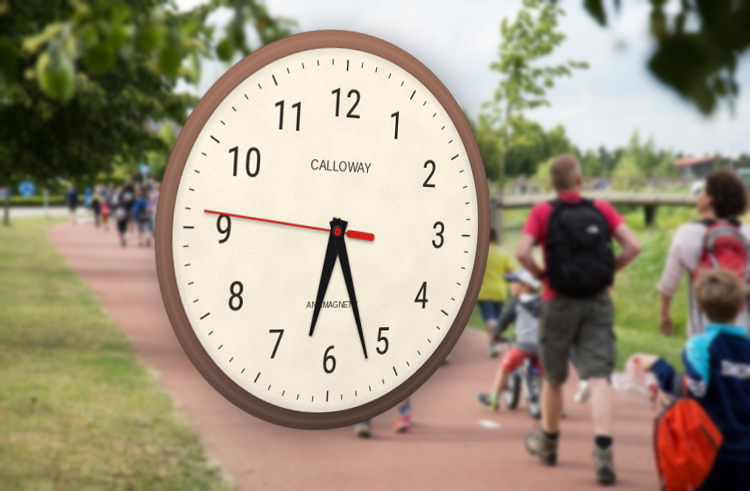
6:26:46
